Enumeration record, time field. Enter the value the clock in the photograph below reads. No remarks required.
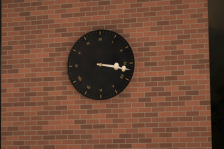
3:17
